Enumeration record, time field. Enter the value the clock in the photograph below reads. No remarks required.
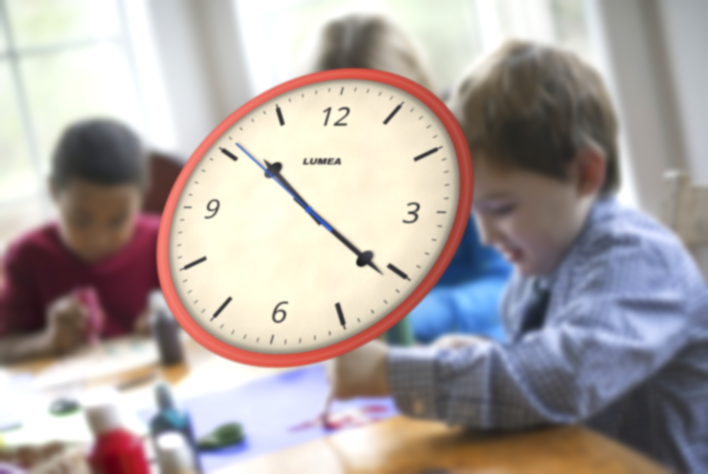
10:20:51
